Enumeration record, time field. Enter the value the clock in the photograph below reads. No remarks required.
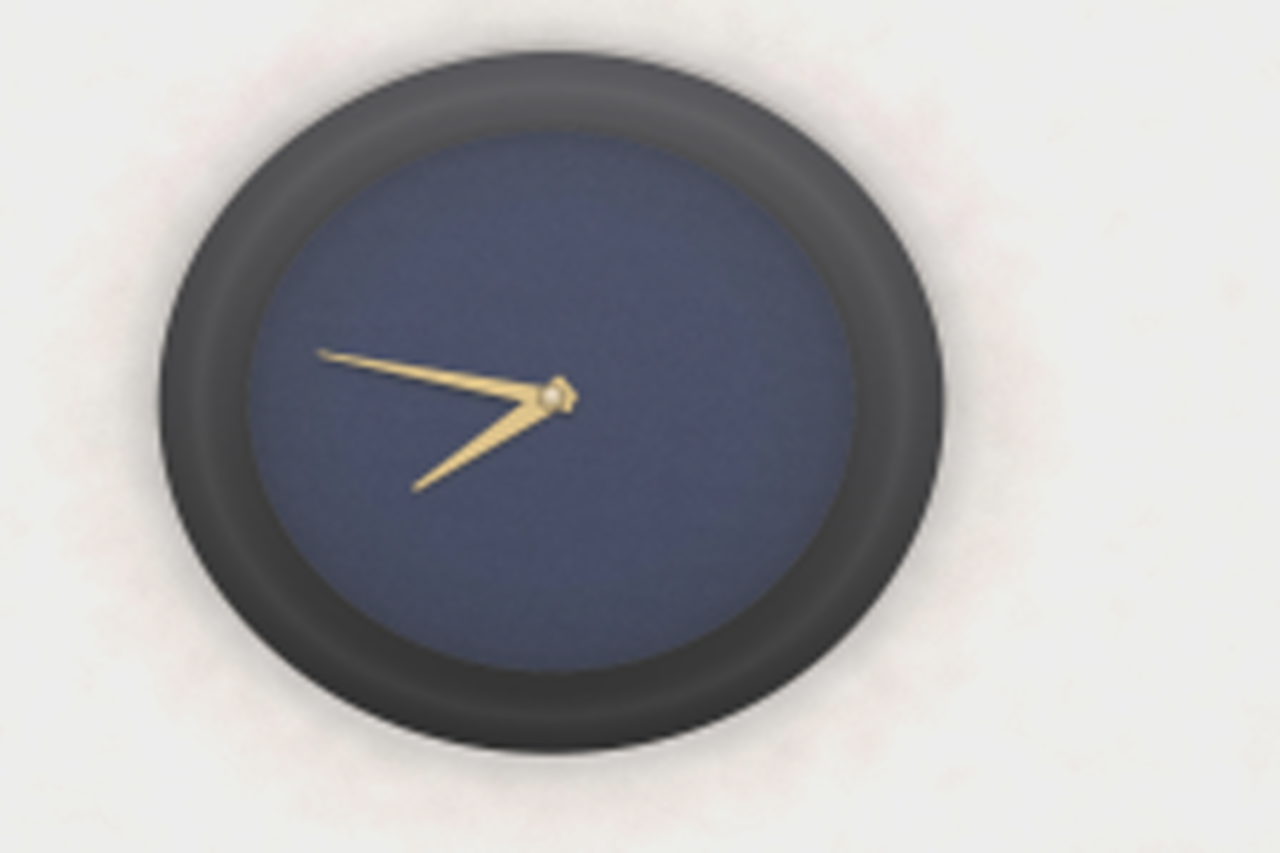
7:47
